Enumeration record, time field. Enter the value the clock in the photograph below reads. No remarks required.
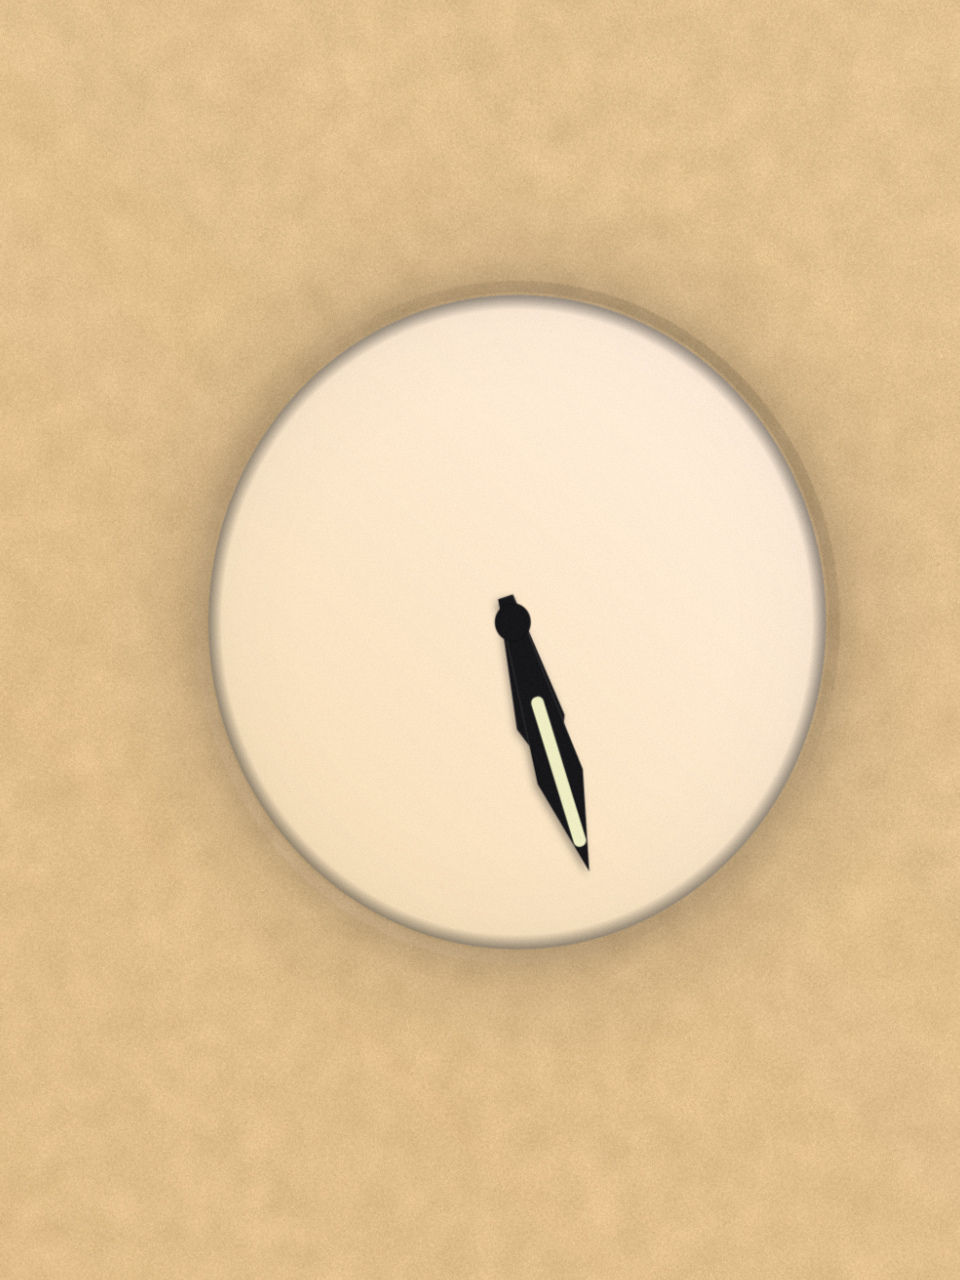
5:27
